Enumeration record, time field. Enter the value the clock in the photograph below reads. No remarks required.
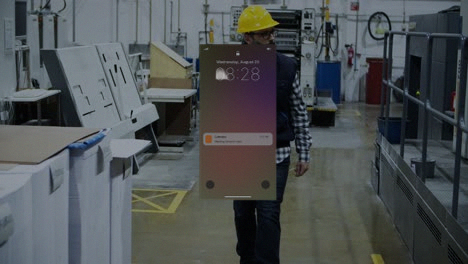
8:28
